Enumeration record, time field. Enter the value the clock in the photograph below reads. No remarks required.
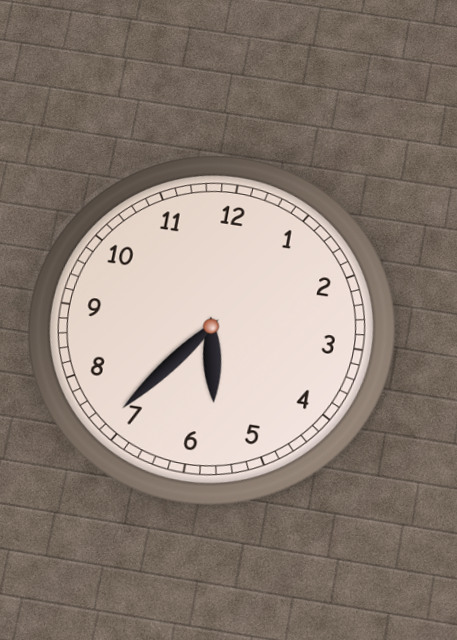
5:36
